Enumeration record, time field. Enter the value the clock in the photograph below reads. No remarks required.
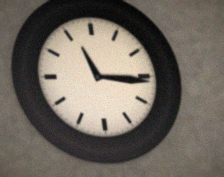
11:16
